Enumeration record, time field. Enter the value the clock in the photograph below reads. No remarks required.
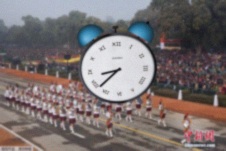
8:38
